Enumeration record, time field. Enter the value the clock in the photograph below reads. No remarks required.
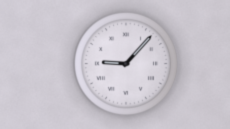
9:07
